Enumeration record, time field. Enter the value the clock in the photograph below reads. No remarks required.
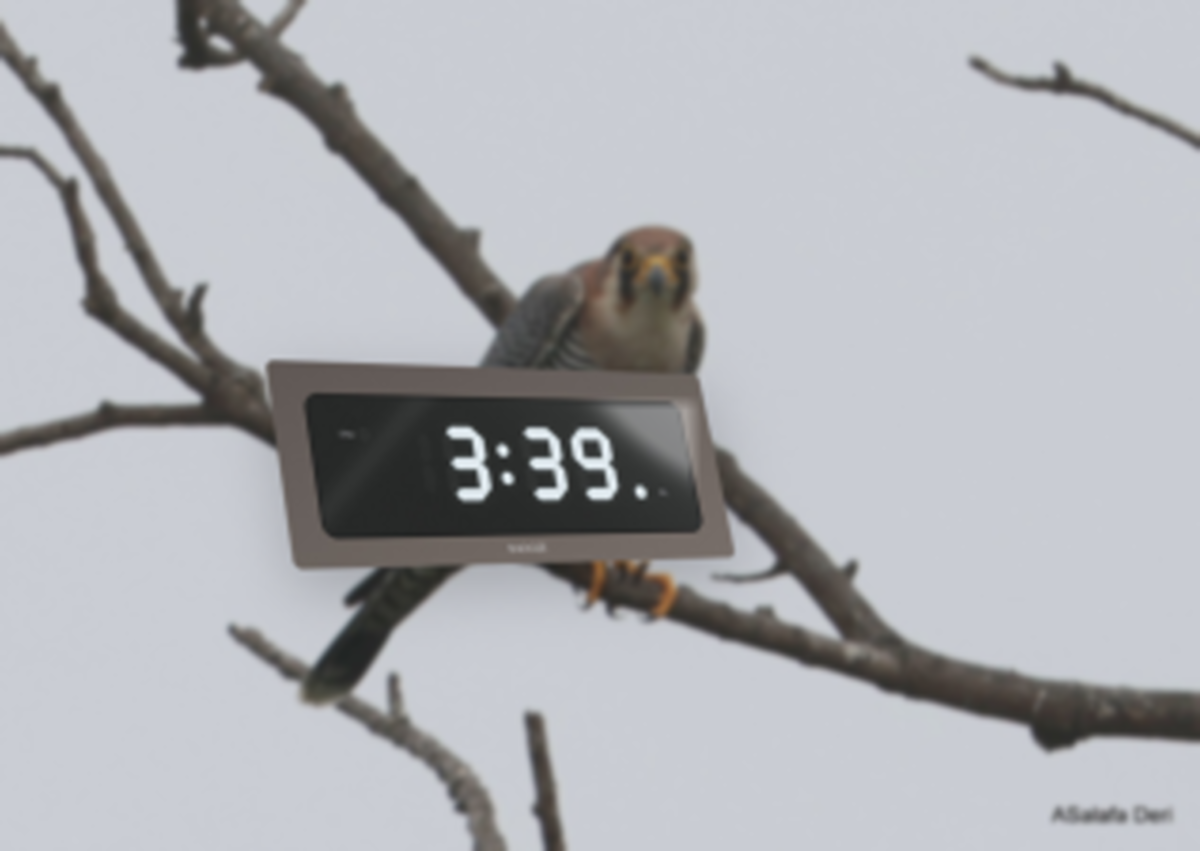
3:39
